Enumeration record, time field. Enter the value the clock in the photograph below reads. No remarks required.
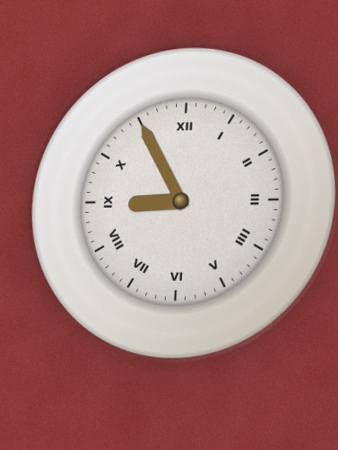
8:55
